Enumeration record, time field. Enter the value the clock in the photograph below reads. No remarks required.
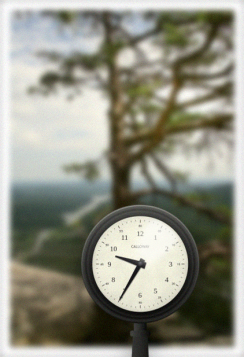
9:35
